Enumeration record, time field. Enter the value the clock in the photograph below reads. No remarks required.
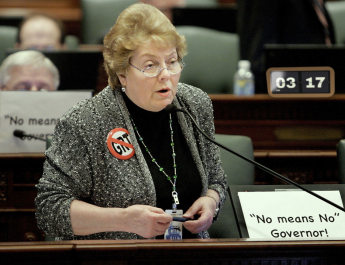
3:17
